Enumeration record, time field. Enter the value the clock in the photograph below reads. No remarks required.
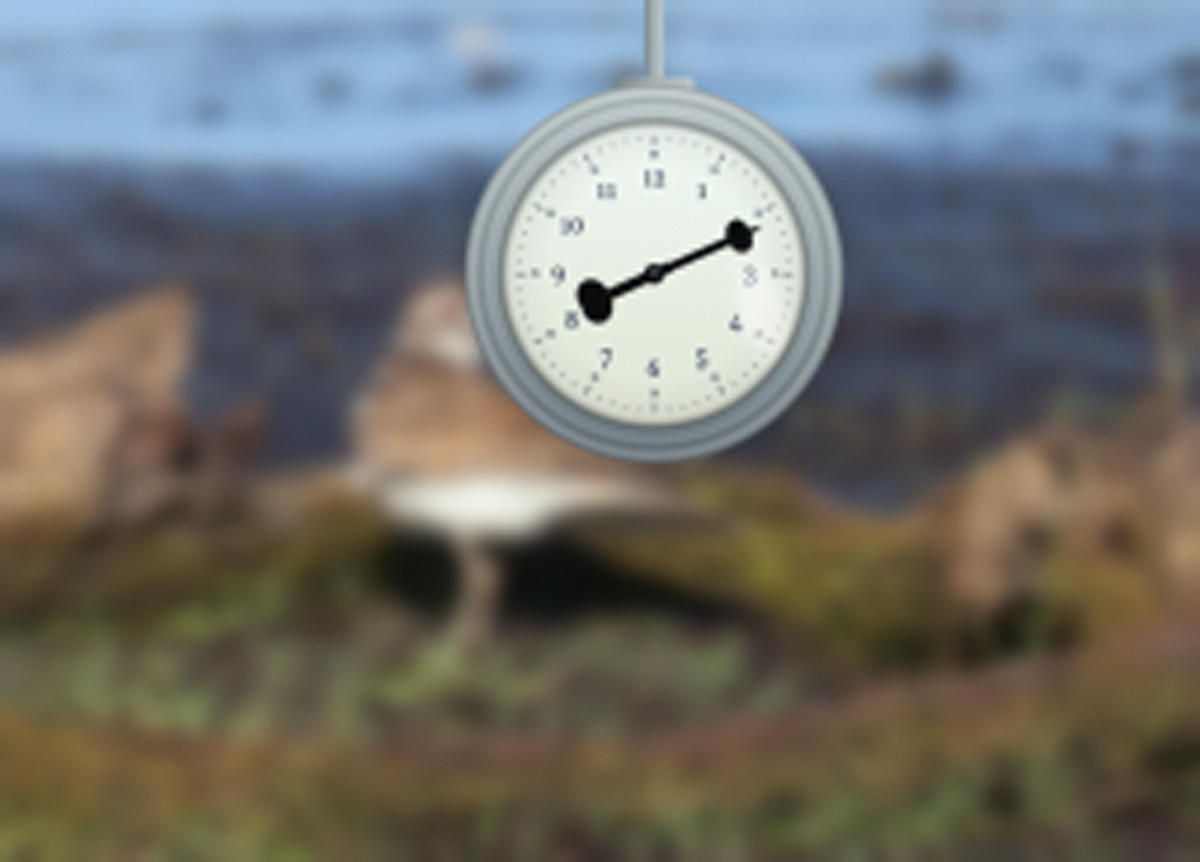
8:11
